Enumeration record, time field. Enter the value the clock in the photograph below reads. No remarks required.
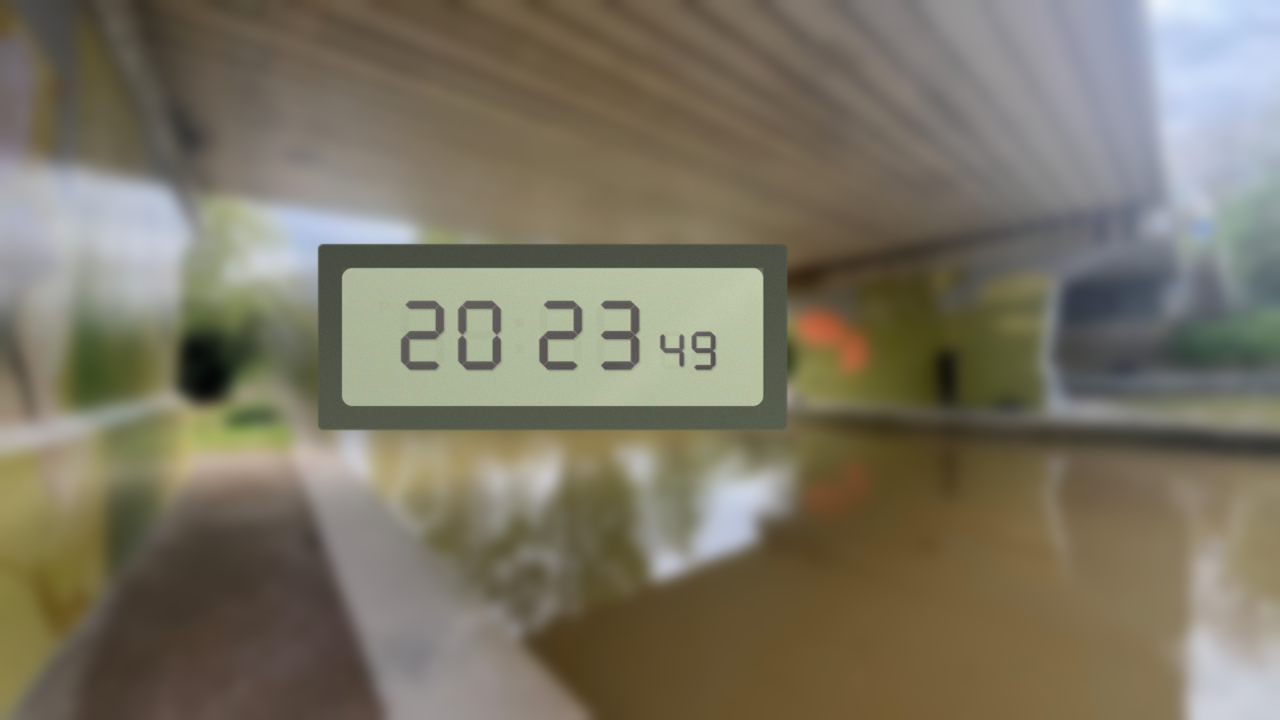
20:23:49
